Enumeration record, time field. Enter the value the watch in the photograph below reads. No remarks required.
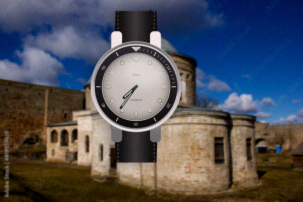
7:36
